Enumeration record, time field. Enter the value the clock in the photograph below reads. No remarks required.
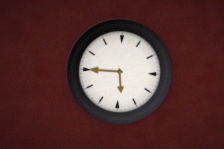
5:45
